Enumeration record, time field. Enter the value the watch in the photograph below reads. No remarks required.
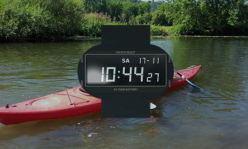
10:44:27
